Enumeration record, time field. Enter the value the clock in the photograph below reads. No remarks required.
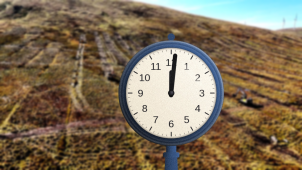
12:01
